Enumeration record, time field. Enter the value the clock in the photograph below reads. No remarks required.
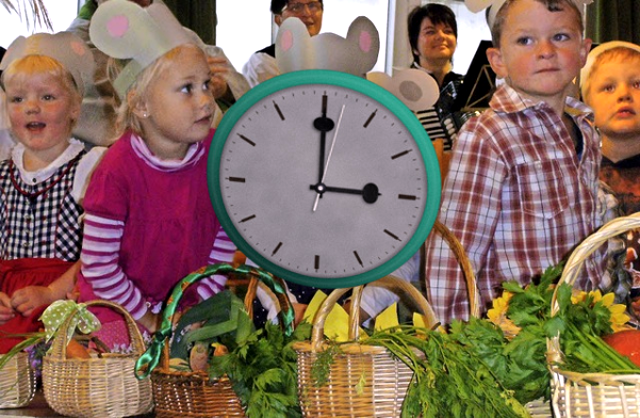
3:00:02
